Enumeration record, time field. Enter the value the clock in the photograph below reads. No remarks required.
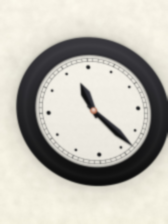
11:23
